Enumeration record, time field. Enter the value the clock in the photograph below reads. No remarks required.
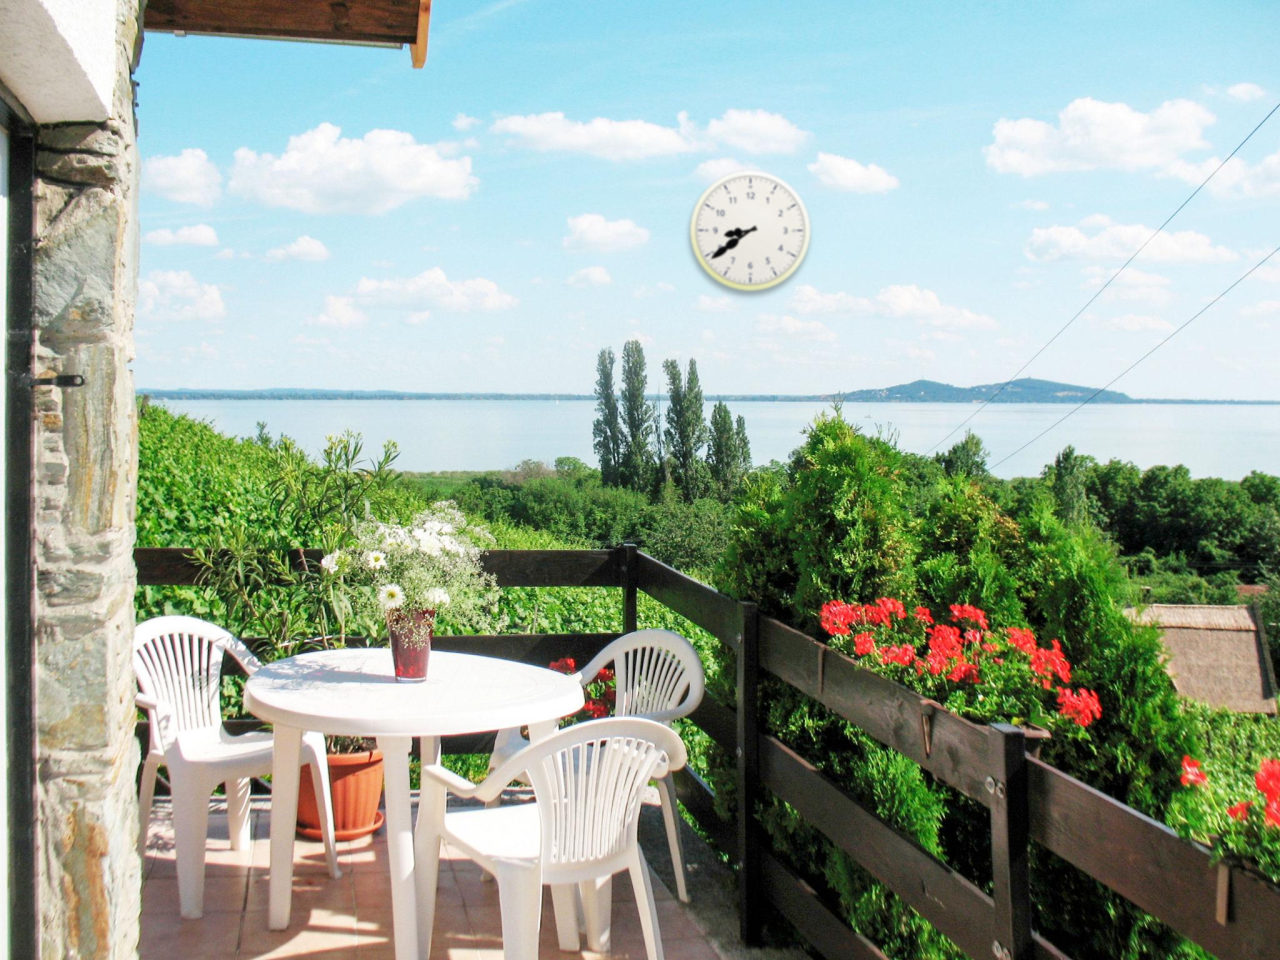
8:39
